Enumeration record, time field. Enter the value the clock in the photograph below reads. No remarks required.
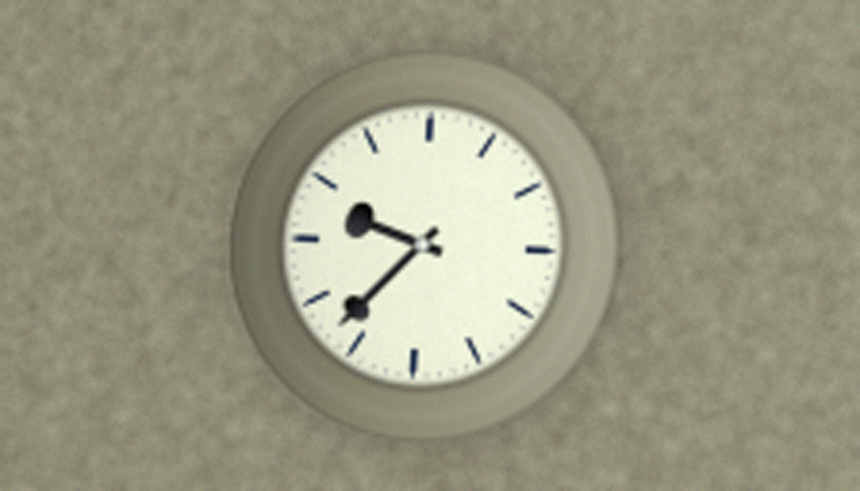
9:37
